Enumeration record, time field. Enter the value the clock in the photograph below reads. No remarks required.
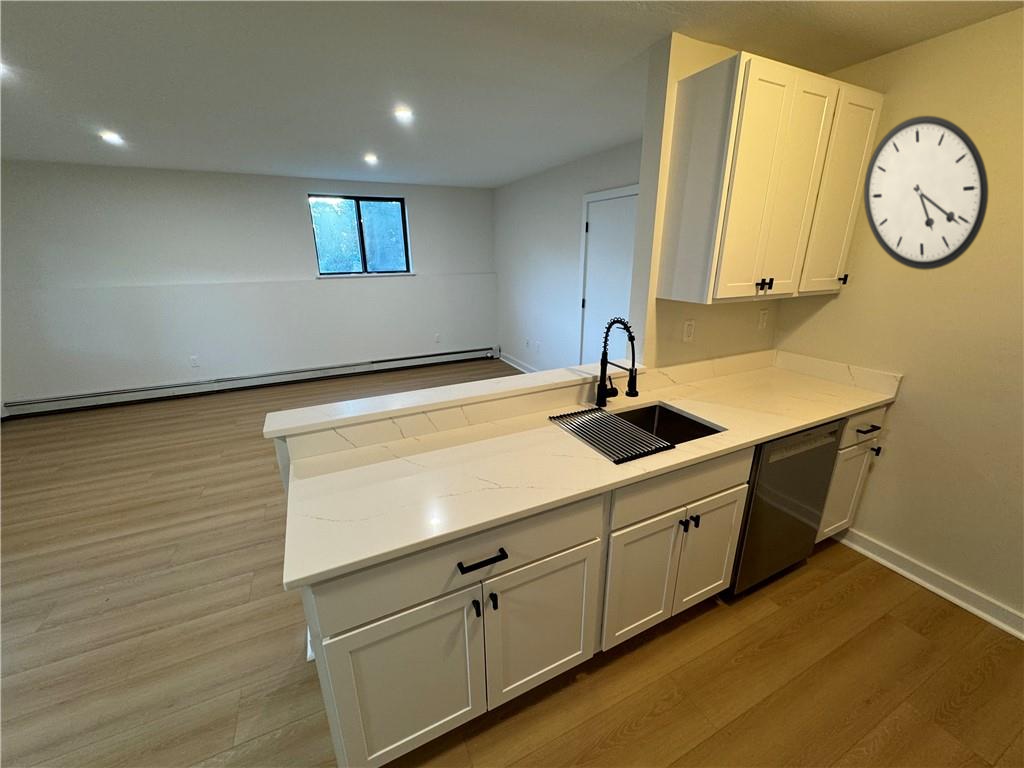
5:21
